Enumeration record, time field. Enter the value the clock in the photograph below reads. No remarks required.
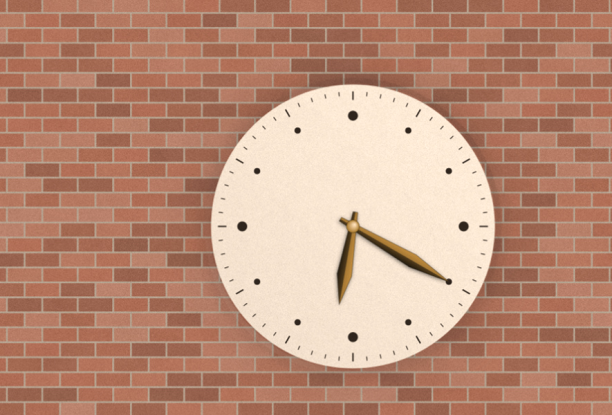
6:20
